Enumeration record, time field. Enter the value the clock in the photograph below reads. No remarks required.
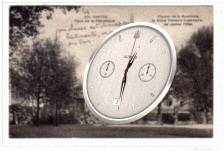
12:29
